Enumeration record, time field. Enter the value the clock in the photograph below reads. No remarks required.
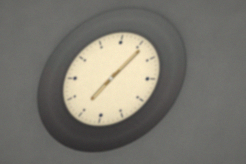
7:06
